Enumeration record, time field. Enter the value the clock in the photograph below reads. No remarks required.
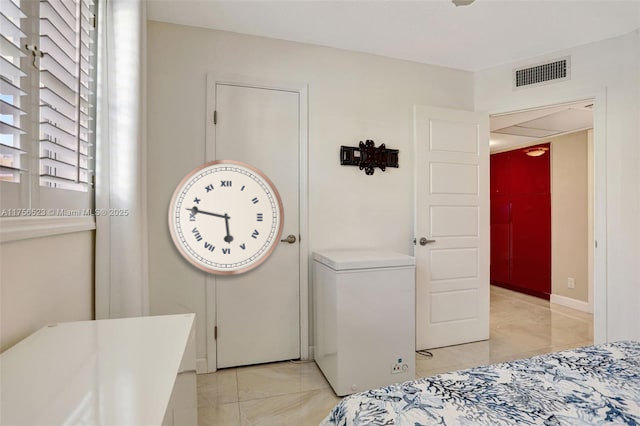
5:47
